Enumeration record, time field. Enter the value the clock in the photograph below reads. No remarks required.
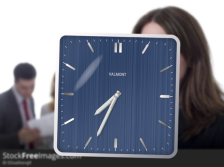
7:34
